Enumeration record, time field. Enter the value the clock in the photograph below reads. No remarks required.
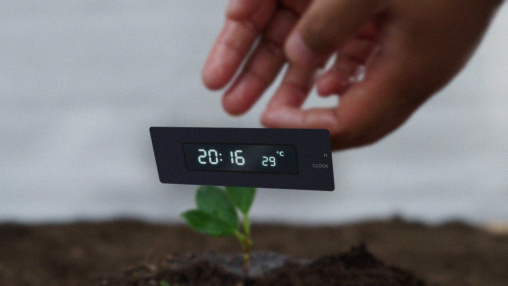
20:16
